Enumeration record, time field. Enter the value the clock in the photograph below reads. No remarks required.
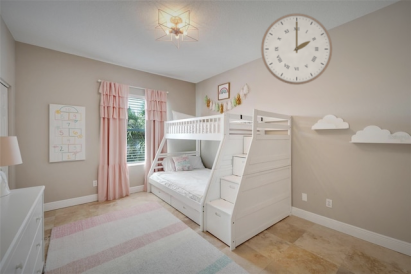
2:00
